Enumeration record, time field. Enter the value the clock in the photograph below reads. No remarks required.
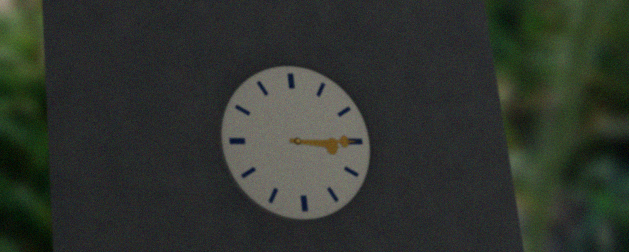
3:15
